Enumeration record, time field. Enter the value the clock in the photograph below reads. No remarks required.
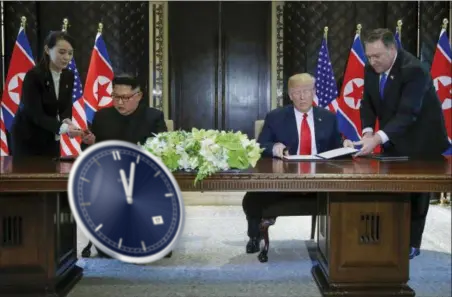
12:04
